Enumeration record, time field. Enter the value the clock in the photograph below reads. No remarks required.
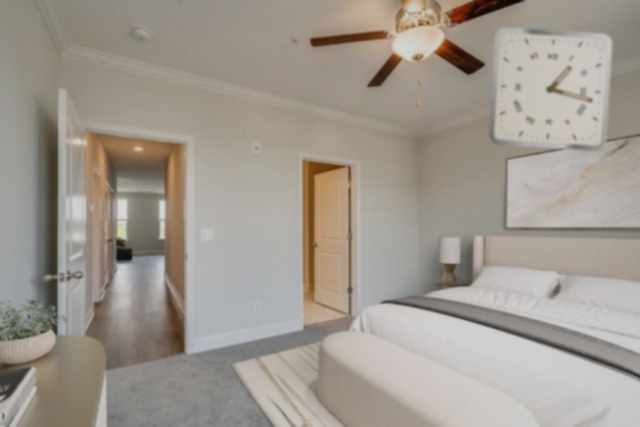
1:17
